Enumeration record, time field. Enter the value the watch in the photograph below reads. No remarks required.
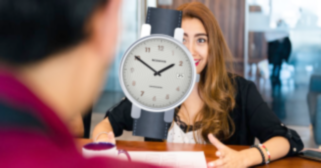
1:50
